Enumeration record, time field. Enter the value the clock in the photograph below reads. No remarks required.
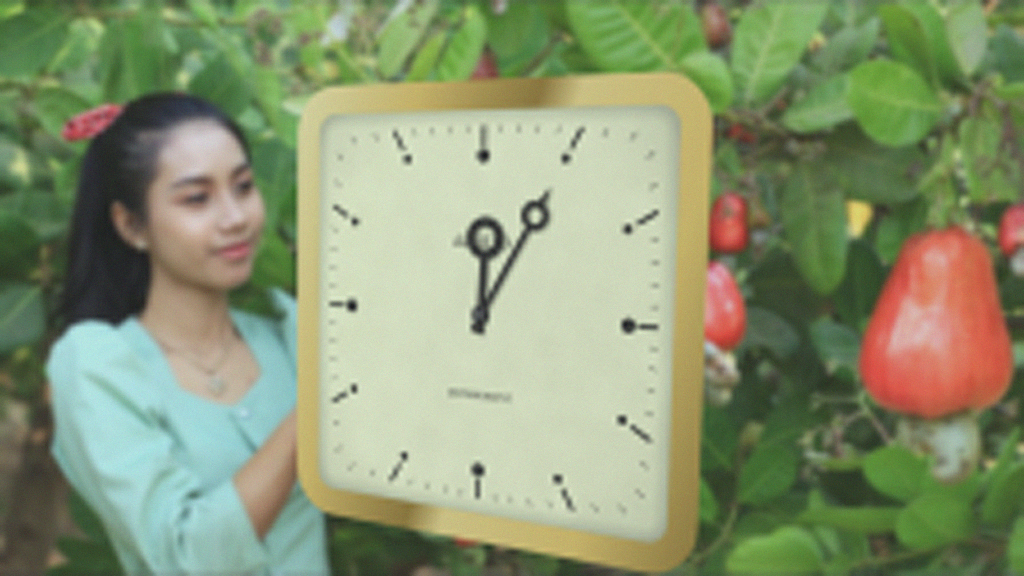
12:05
